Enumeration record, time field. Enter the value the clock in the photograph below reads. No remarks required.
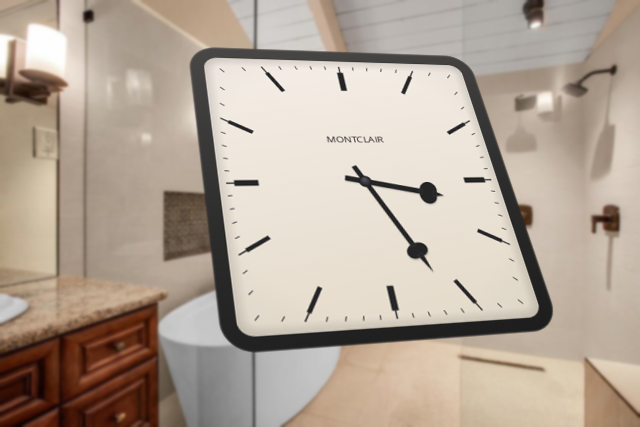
3:26
